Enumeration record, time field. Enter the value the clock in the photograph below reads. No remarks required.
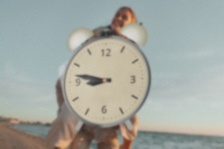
8:47
